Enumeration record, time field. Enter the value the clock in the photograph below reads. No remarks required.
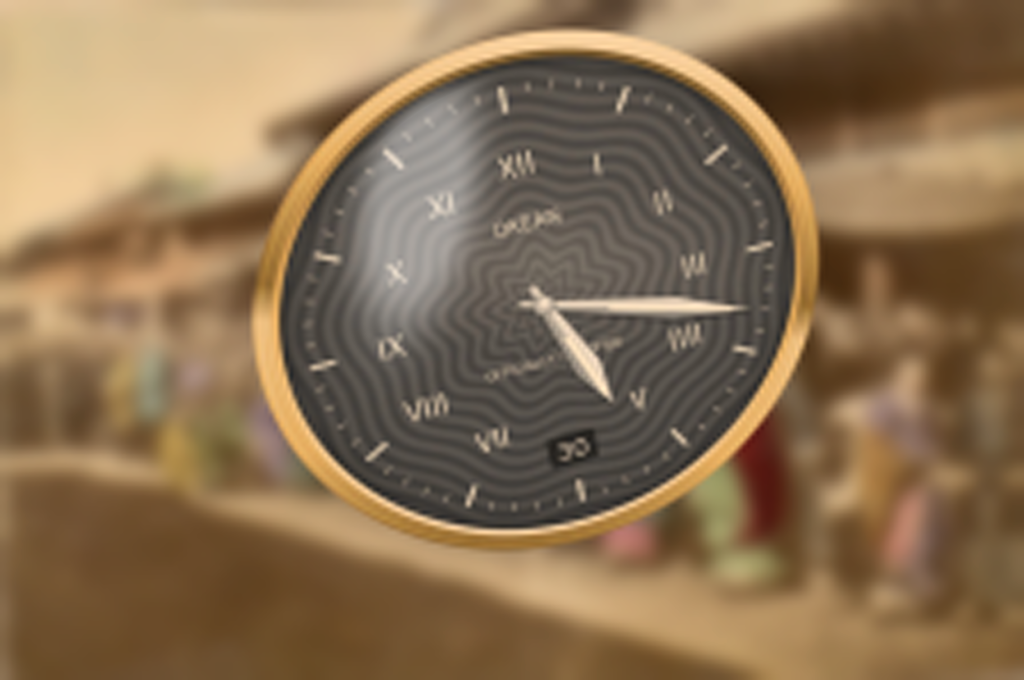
5:18
